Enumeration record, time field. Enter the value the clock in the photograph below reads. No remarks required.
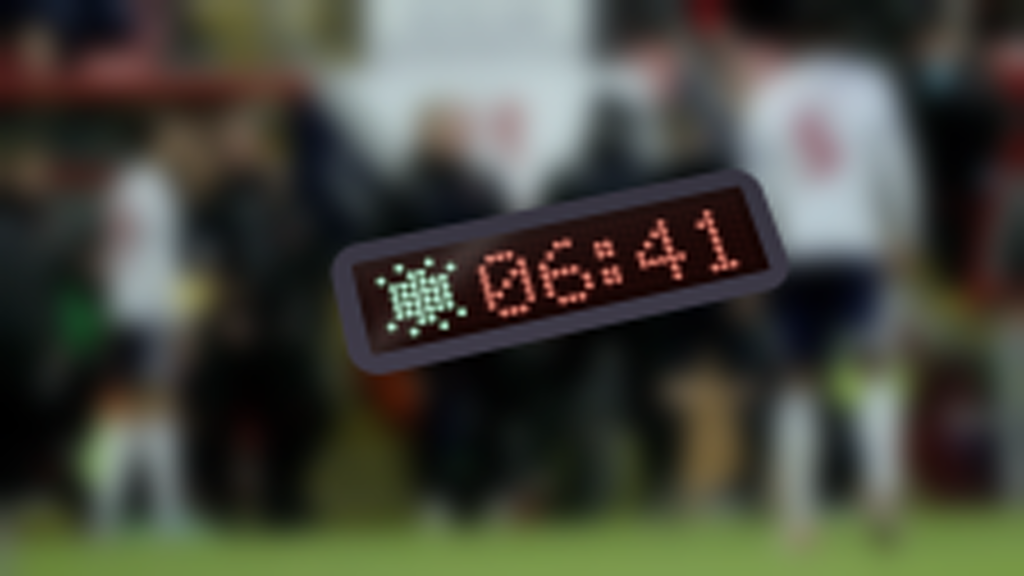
6:41
